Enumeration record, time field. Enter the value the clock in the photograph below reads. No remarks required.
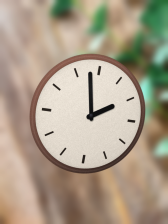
1:58
